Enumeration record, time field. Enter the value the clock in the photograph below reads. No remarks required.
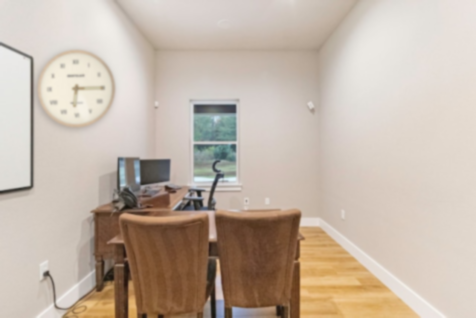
6:15
